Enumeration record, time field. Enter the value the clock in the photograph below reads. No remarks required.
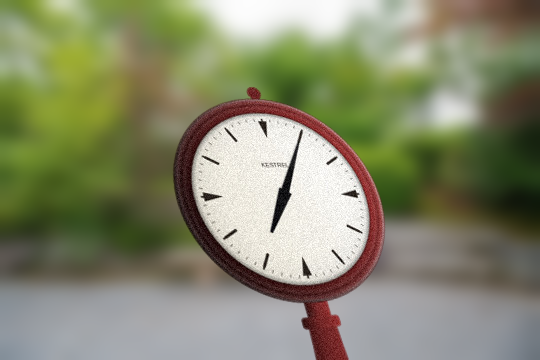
7:05
